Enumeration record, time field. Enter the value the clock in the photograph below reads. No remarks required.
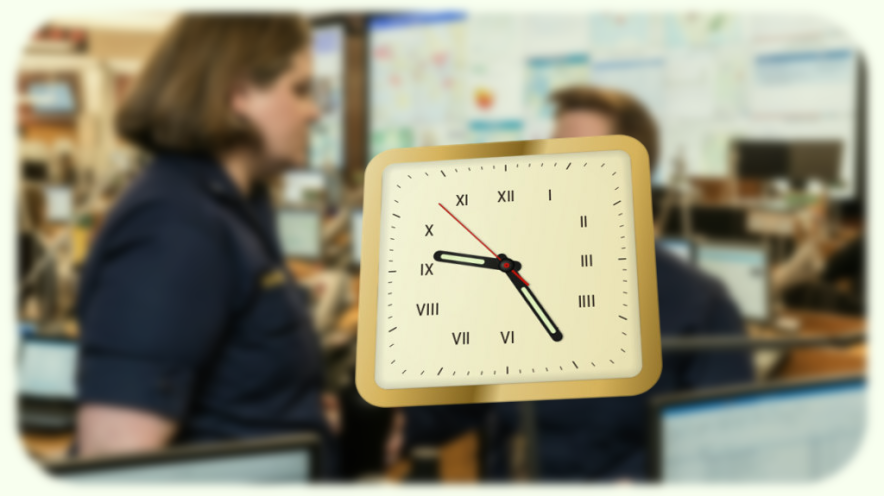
9:24:53
